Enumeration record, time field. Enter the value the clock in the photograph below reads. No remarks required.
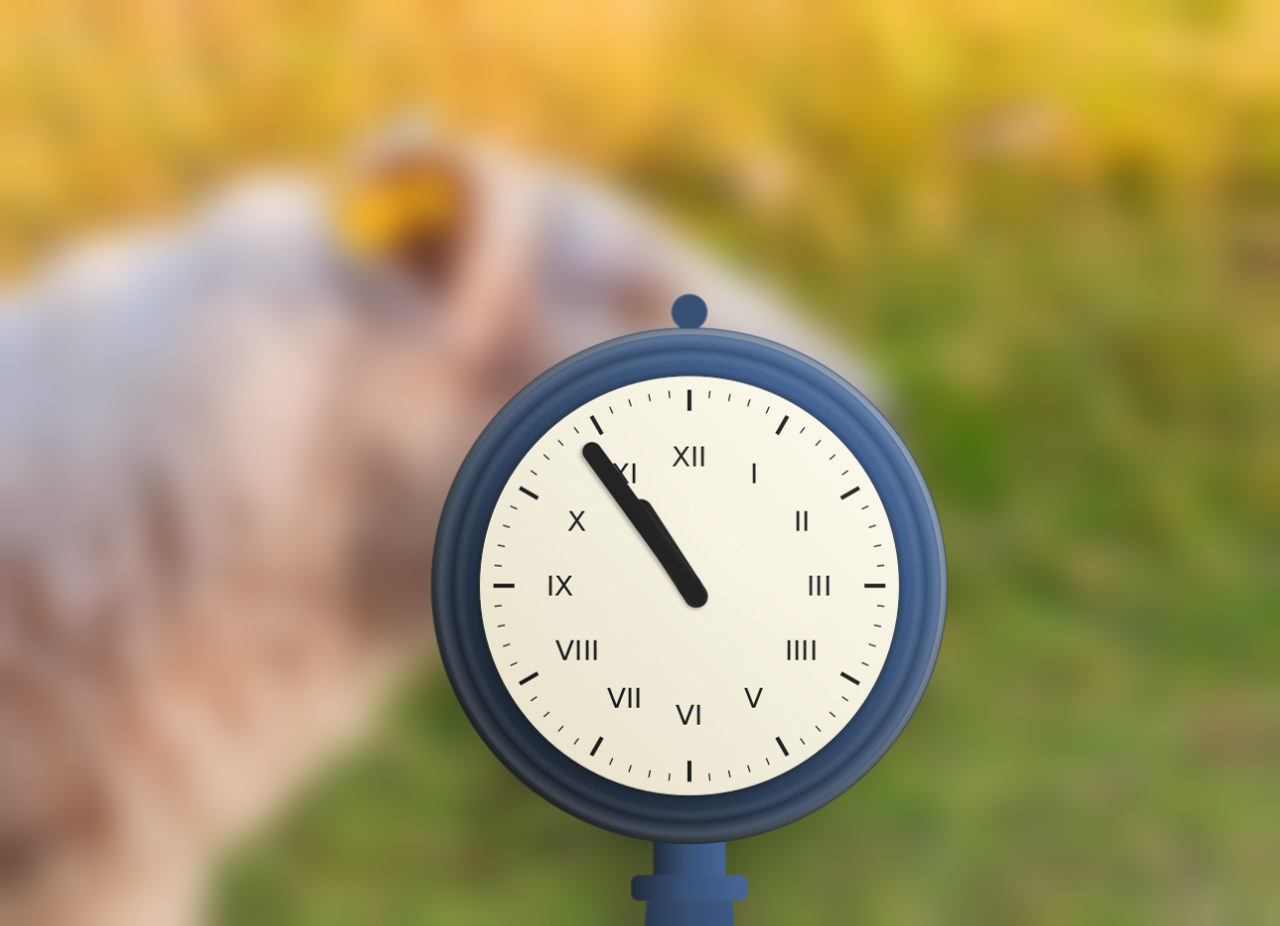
10:54
